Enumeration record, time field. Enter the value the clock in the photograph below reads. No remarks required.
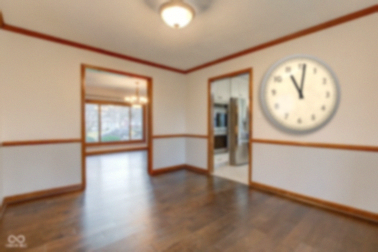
11:01
